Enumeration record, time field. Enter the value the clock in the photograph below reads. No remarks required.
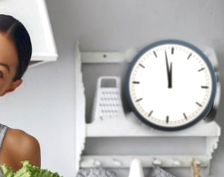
11:58
